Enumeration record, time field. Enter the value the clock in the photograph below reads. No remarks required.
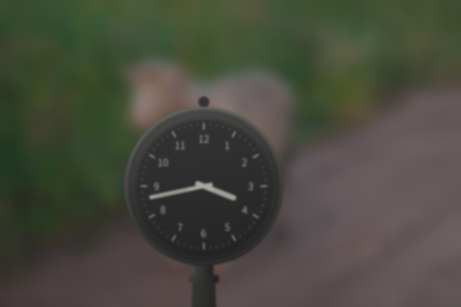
3:43
